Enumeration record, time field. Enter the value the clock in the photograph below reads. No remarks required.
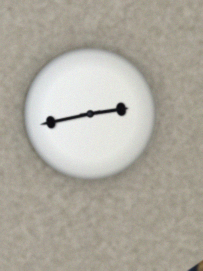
2:43
